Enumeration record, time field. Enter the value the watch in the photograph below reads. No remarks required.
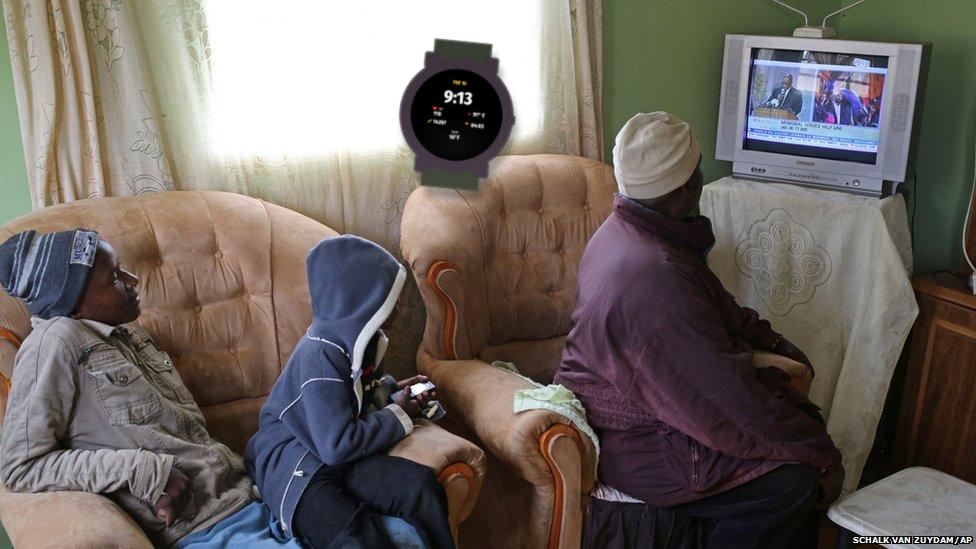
9:13
